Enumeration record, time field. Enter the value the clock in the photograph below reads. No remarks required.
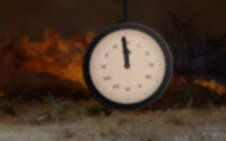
11:59
